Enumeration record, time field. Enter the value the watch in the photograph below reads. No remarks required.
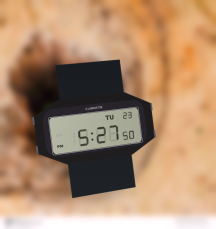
5:27:50
